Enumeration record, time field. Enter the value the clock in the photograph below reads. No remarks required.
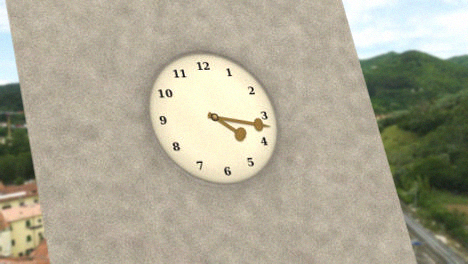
4:17
